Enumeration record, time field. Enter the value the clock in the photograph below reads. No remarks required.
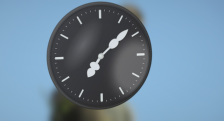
7:08
